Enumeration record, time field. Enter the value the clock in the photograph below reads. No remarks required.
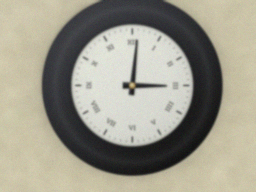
3:01
